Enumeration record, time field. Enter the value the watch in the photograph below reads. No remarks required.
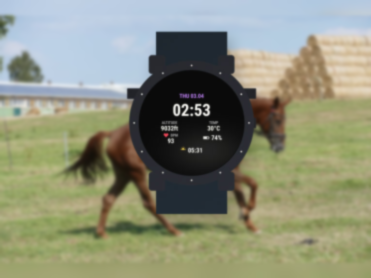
2:53
